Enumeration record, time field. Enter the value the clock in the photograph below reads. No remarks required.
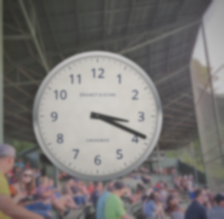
3:19
